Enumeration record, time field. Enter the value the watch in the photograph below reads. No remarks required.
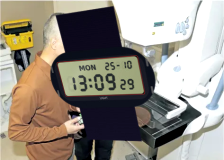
13:09:29
